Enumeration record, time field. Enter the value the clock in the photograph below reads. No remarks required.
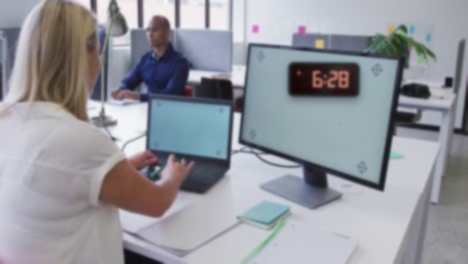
6:28
